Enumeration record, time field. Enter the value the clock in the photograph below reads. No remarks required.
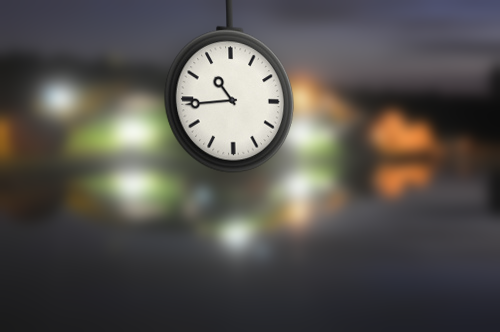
10:44
